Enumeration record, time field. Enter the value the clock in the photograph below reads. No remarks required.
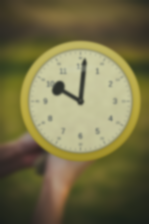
10:01
